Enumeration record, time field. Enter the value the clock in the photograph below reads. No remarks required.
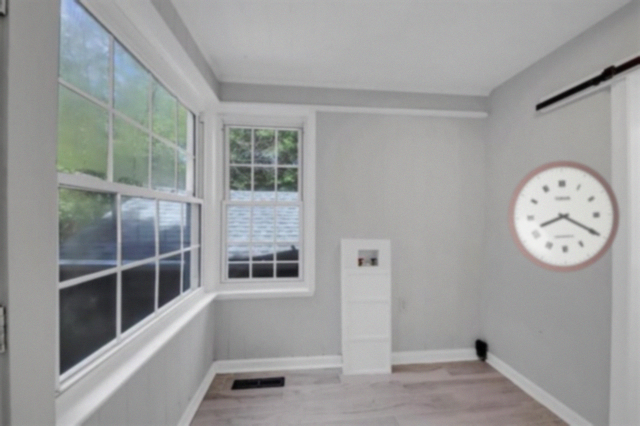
8:20
